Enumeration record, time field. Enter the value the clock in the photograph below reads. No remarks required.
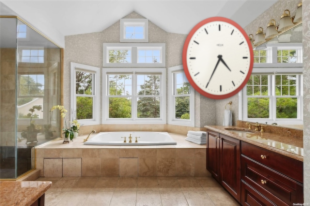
4:35
